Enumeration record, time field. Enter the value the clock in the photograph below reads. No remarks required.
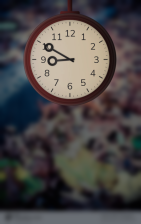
8:50
